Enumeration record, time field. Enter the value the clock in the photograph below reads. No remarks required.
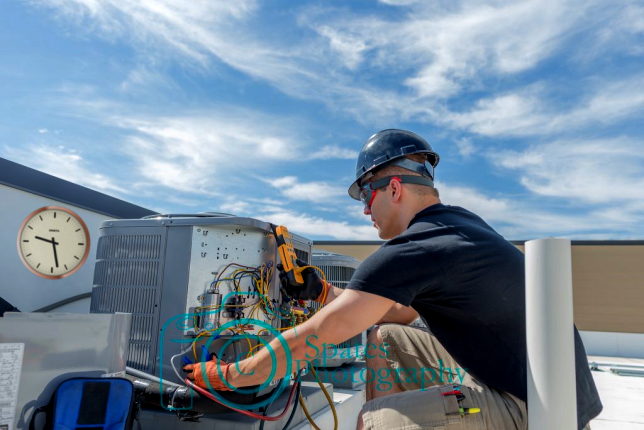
9:28
